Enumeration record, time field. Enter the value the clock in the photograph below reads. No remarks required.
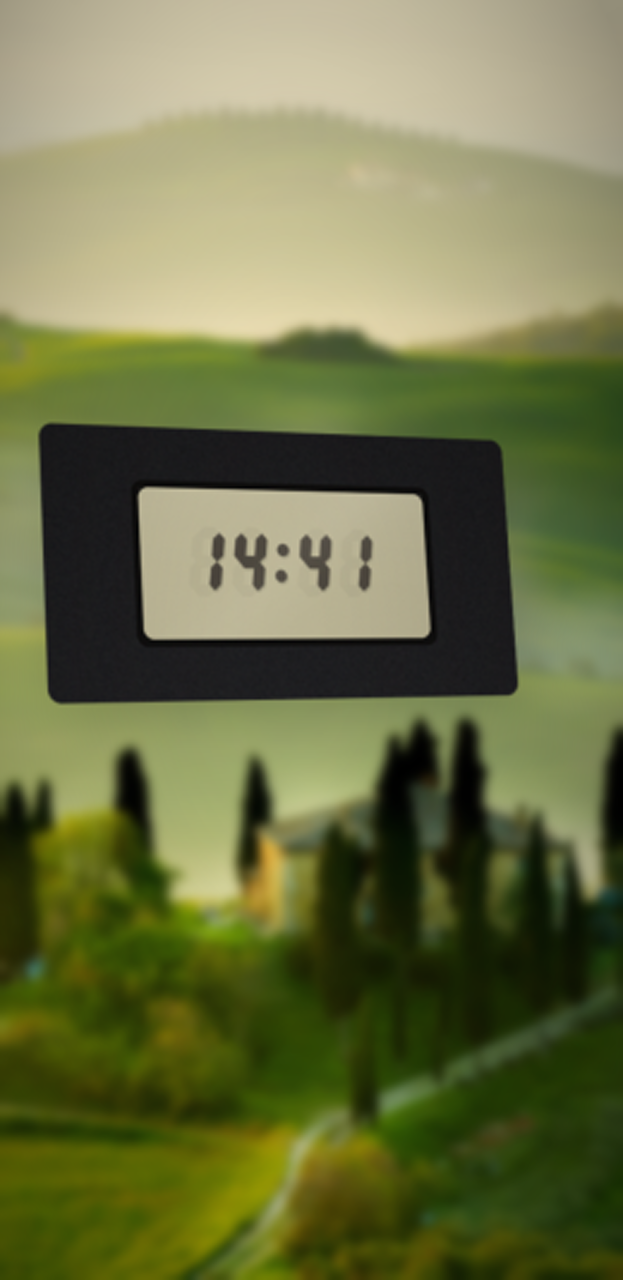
14:41
